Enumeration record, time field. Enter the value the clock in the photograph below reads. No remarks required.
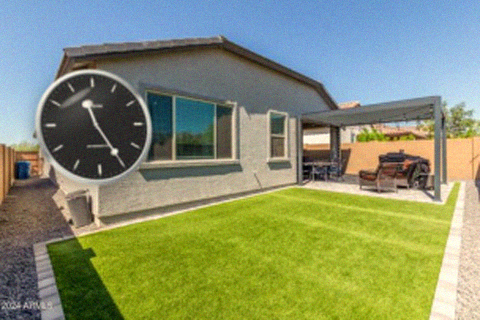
11:25
